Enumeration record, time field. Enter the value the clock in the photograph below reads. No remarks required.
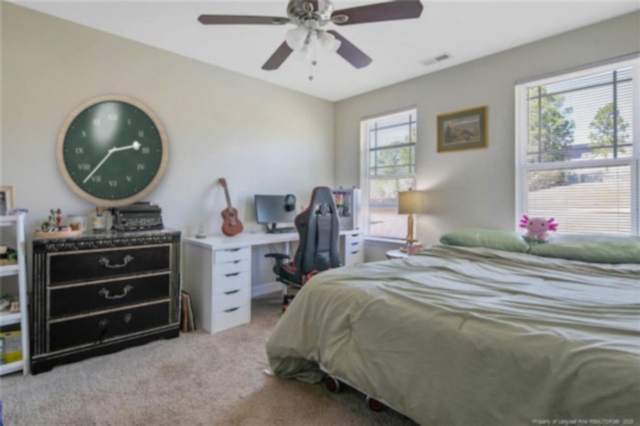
2:37
